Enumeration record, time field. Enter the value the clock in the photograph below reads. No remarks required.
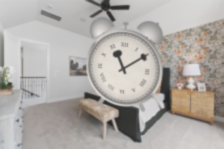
11:09
